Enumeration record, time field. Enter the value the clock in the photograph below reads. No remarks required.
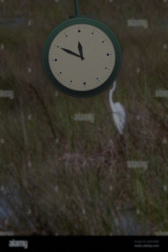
11:50
